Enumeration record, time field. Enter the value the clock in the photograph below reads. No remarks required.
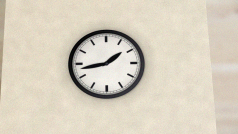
1:43
